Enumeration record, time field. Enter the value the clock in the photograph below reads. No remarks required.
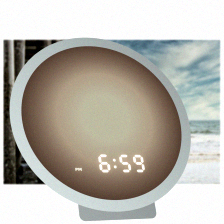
6:59
